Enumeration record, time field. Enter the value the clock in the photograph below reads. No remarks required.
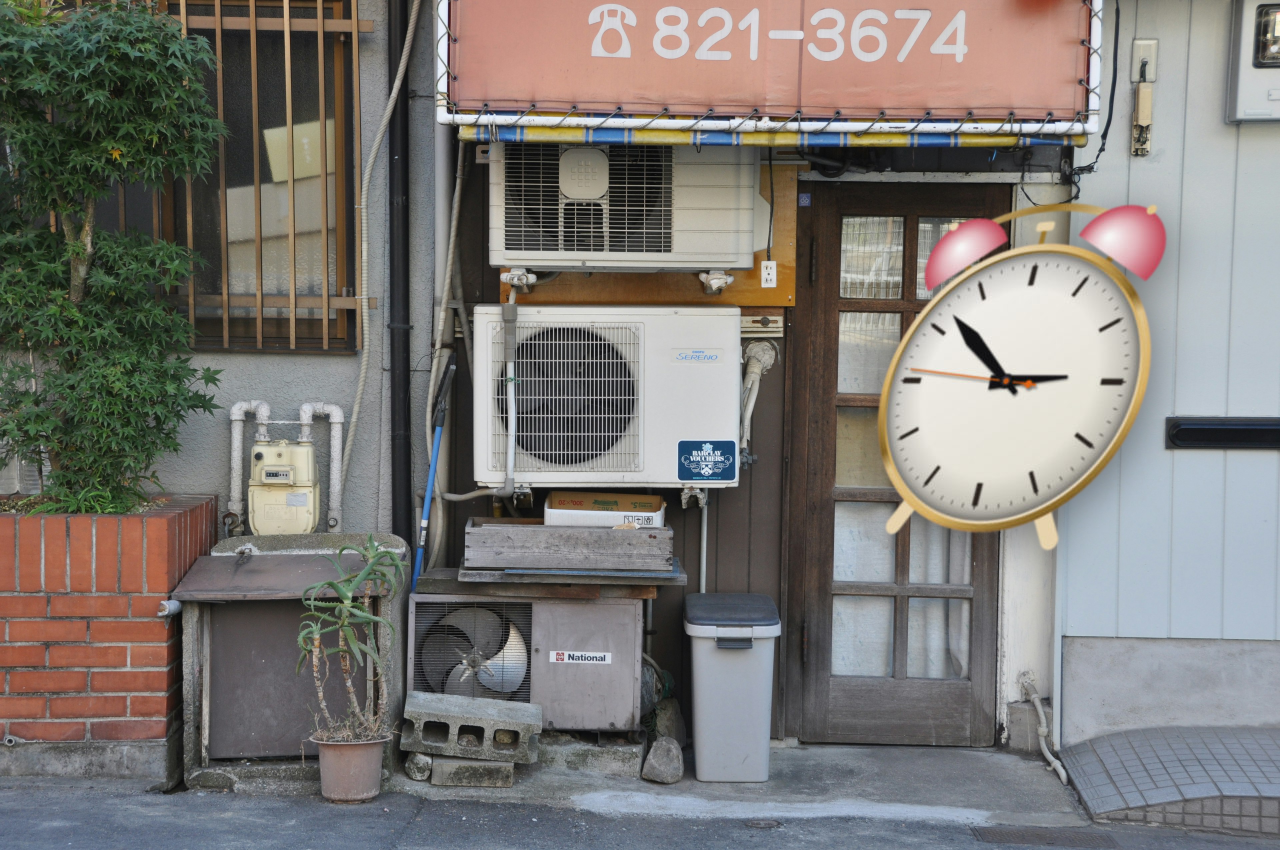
2:51:46
